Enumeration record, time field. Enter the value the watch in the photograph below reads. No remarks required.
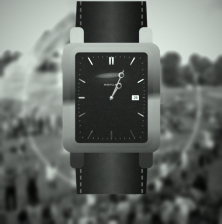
1:04
